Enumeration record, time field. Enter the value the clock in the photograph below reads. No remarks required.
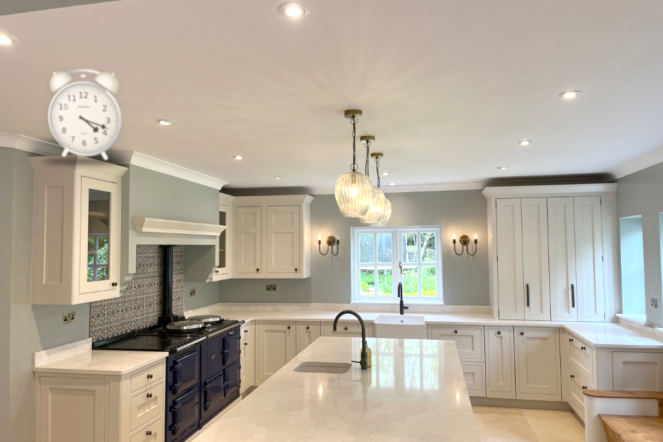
4:18
